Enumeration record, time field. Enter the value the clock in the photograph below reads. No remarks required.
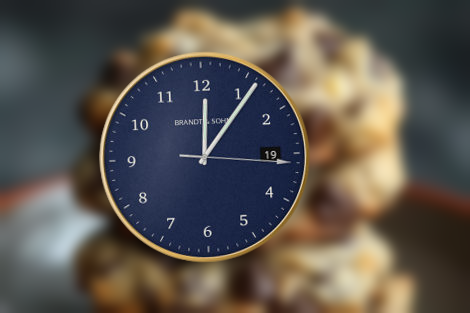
12:06:16
